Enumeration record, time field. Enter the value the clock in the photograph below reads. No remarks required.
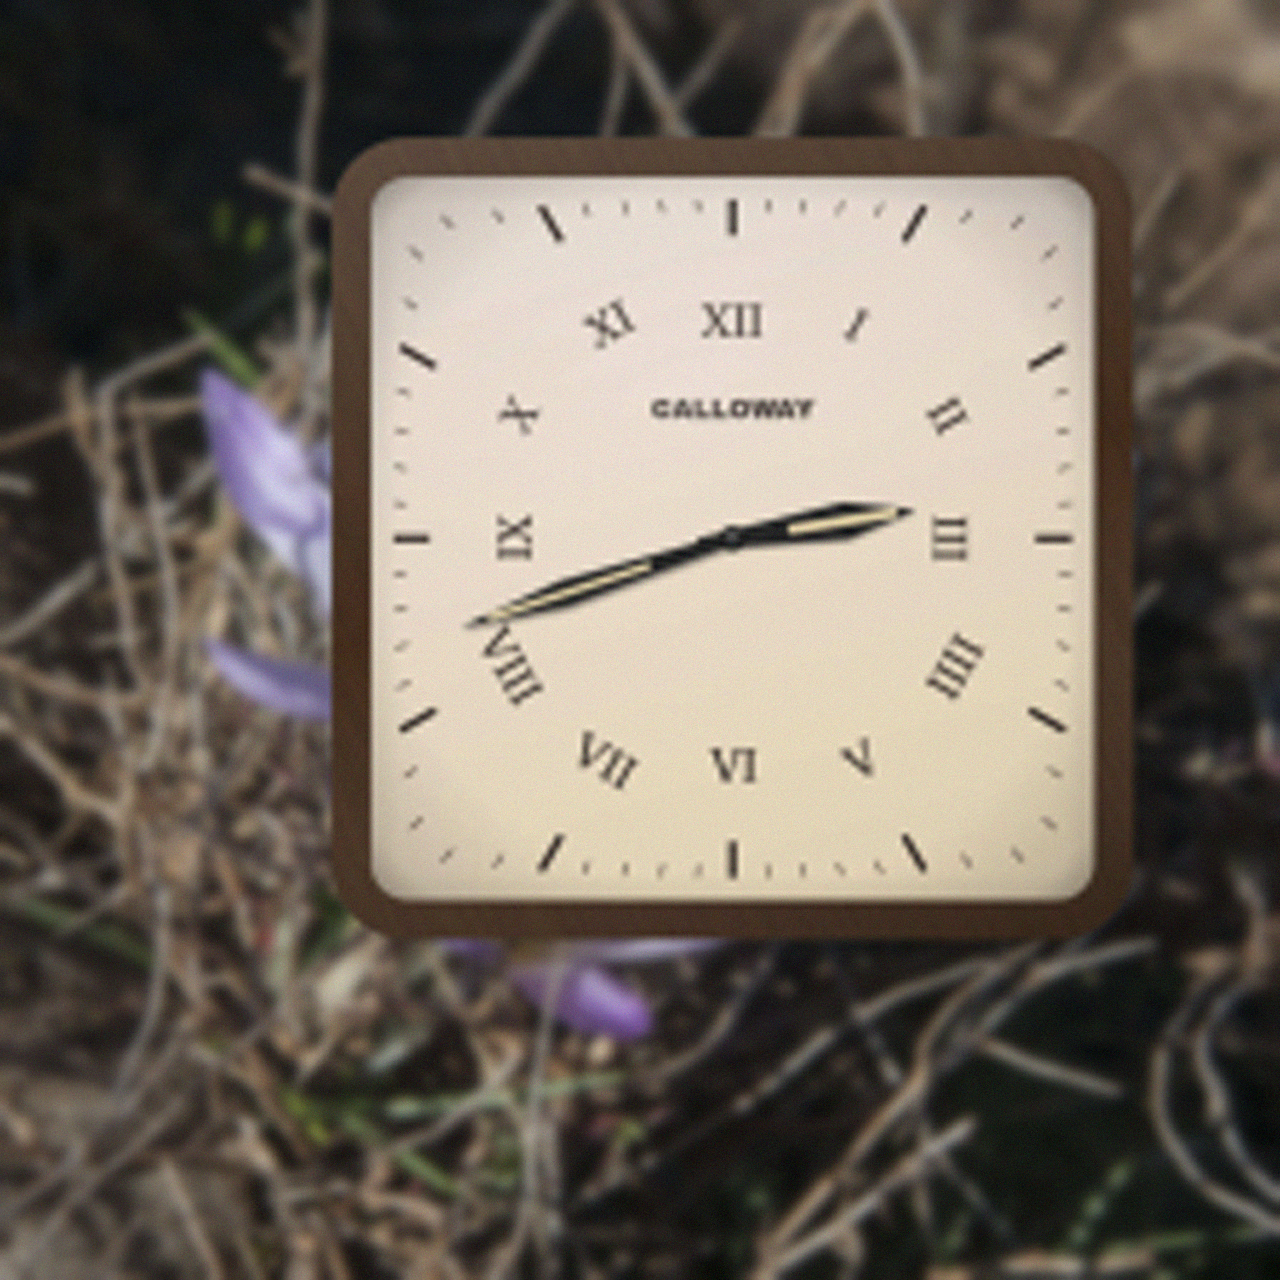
2:42
